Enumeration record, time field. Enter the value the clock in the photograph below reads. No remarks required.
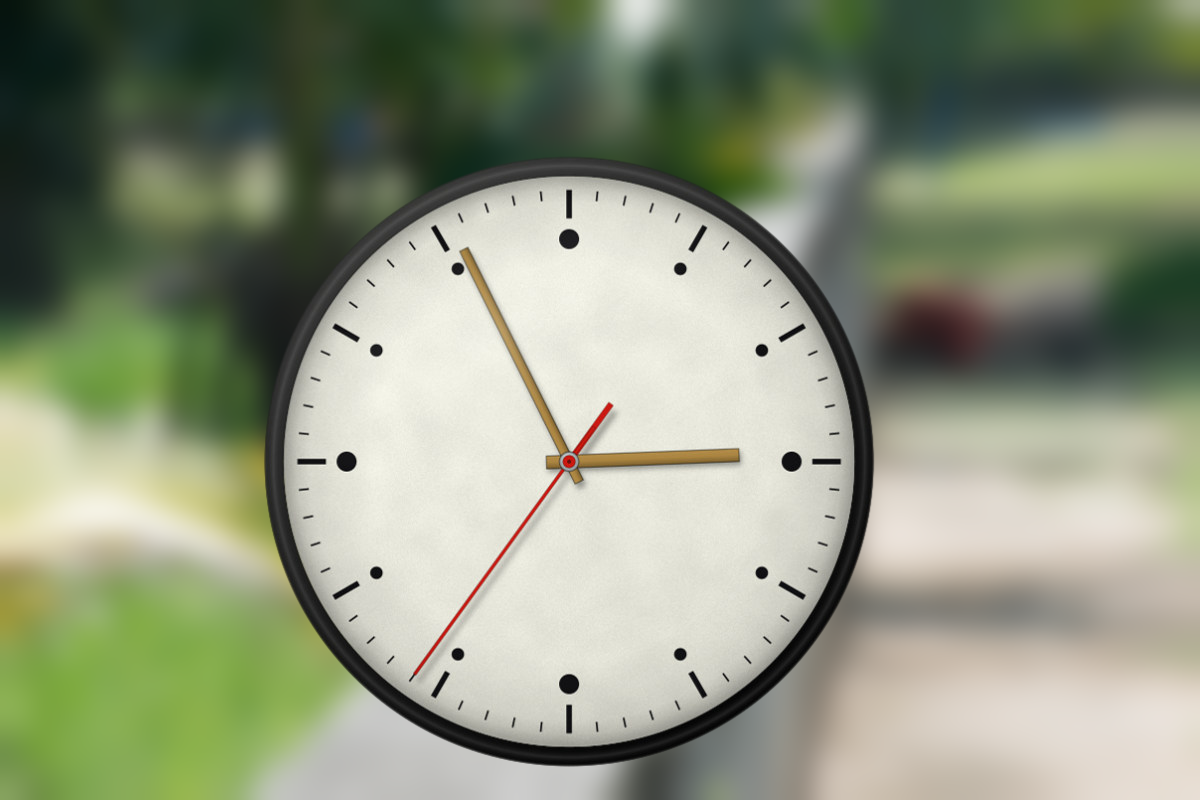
2:55:36
